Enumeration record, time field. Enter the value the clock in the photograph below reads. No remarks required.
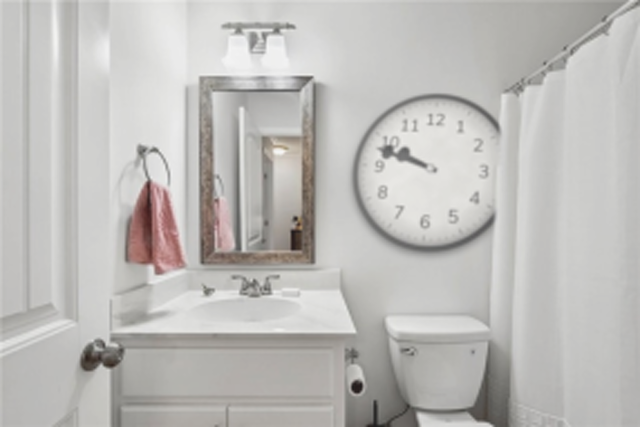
9:48
